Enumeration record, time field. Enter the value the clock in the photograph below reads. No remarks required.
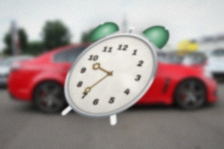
9:36
